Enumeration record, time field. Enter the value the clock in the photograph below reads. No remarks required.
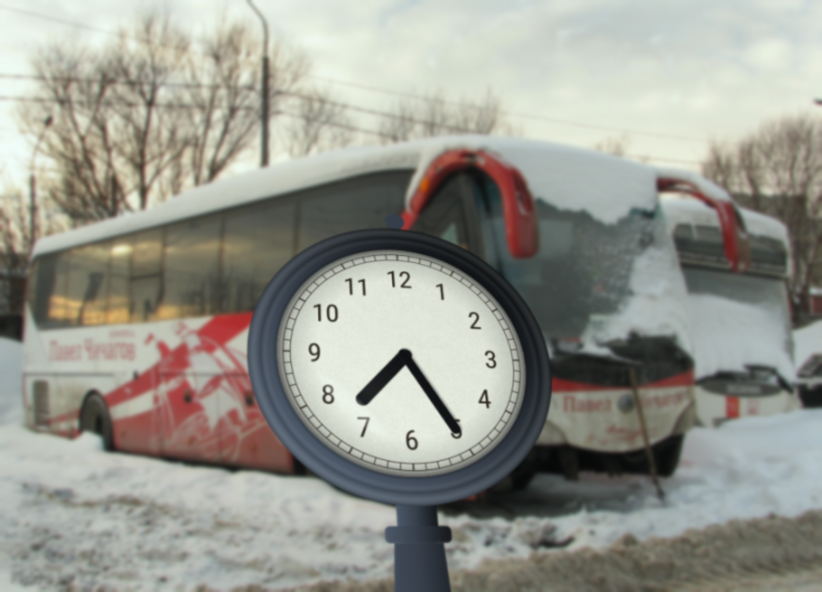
7:25
